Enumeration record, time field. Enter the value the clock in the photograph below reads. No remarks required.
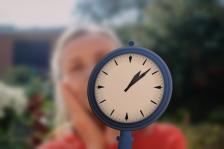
1:08
